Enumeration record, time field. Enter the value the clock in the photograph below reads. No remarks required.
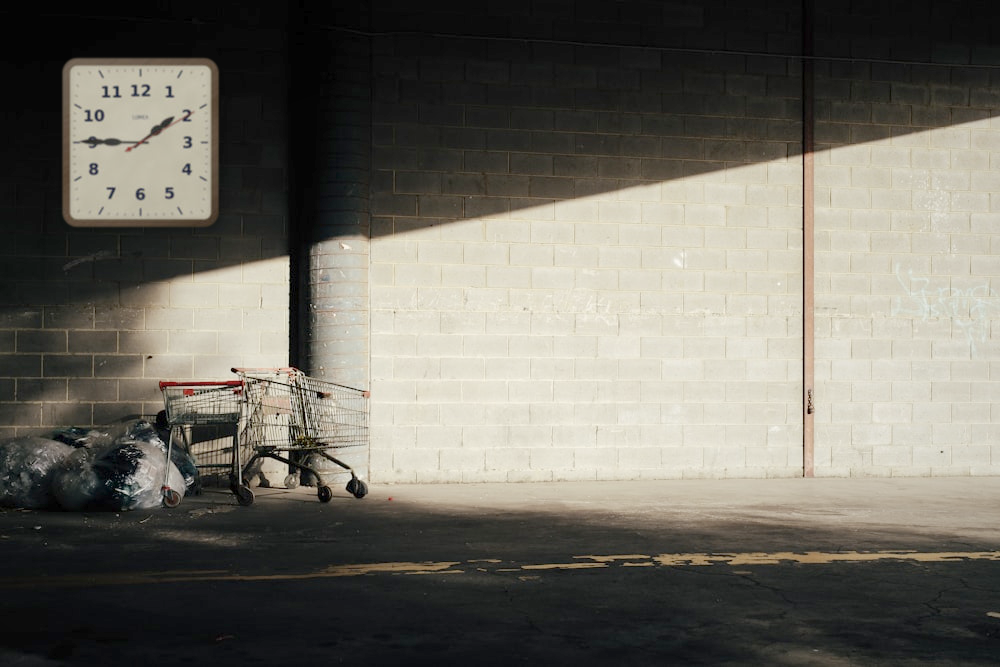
1:45:10
